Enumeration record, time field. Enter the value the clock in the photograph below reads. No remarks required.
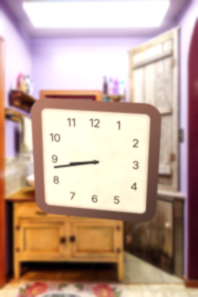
8:43
